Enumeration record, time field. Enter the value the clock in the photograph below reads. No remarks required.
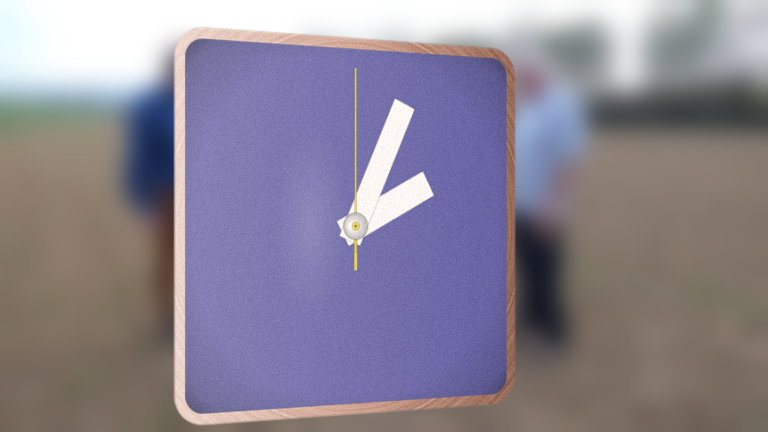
2:04:00
